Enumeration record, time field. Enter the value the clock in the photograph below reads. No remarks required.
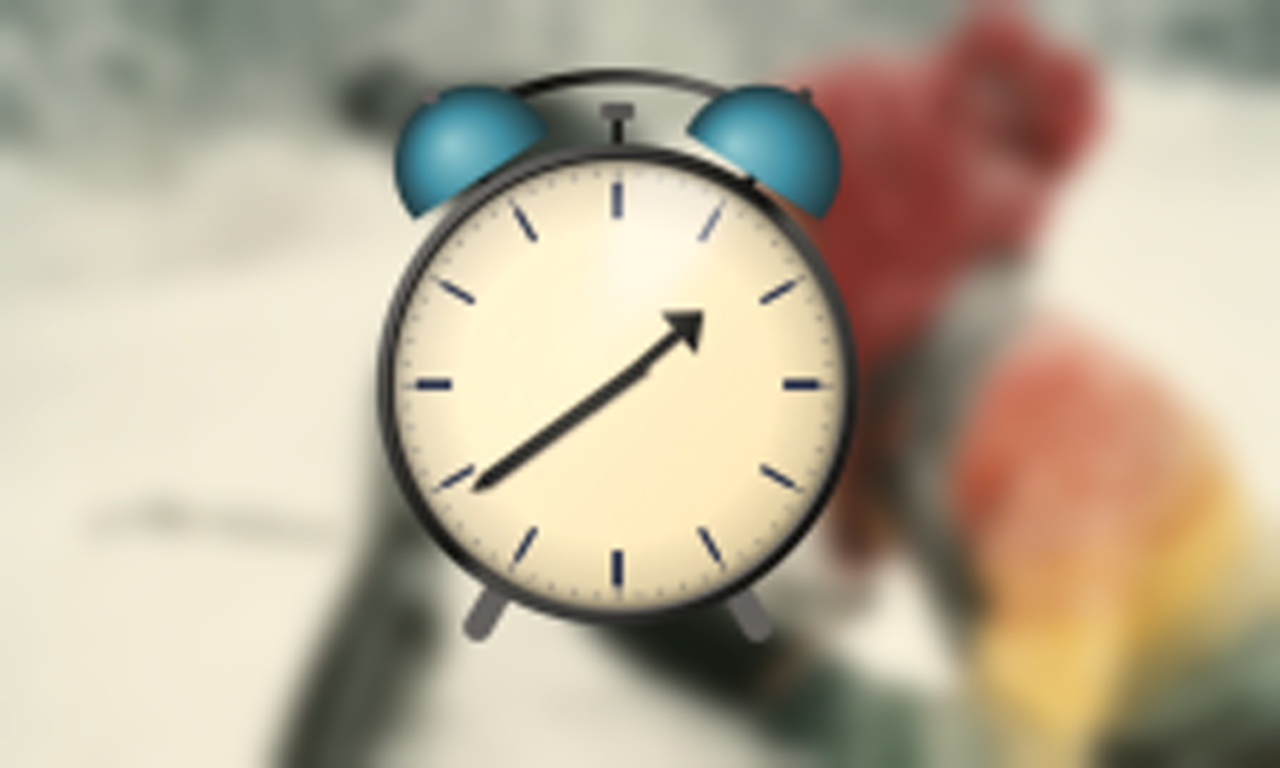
1:39
